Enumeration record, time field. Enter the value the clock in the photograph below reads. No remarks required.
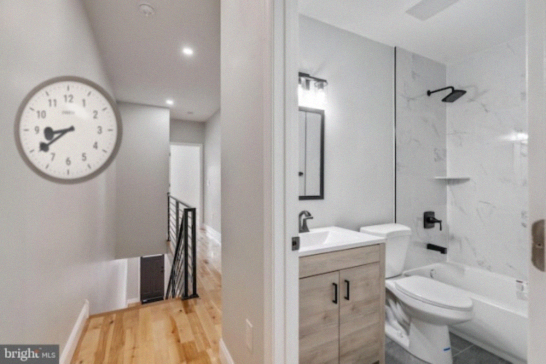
8:39
